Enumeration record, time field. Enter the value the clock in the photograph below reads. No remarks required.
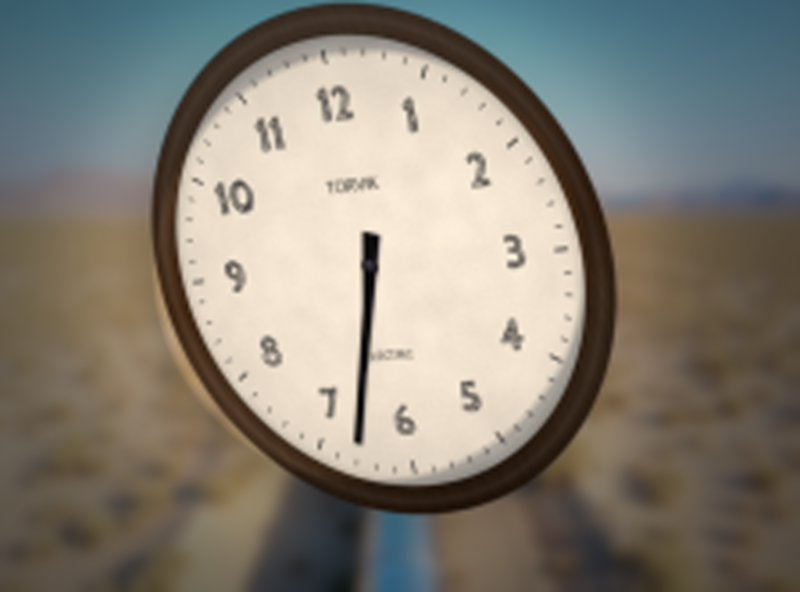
6:33
